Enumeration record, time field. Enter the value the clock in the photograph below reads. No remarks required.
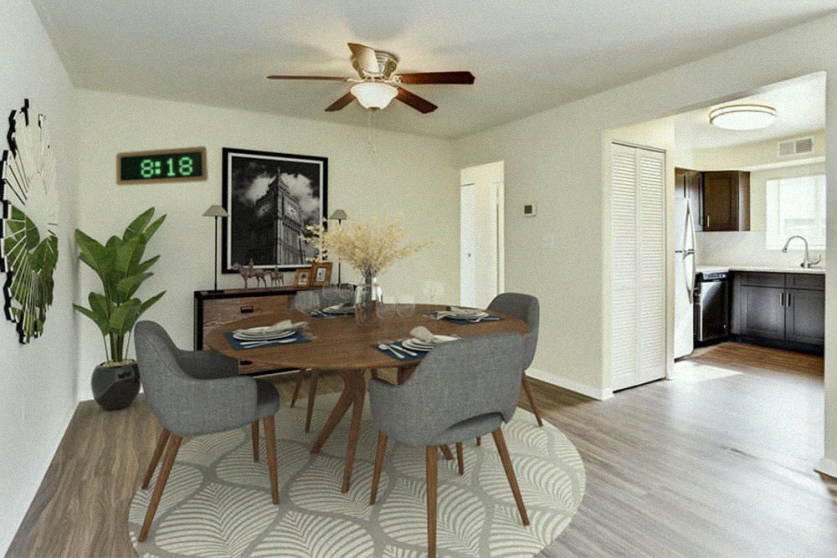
8:18
